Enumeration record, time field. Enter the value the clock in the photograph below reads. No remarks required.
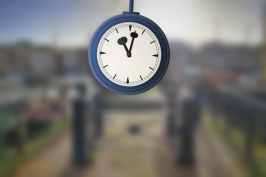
11:02
